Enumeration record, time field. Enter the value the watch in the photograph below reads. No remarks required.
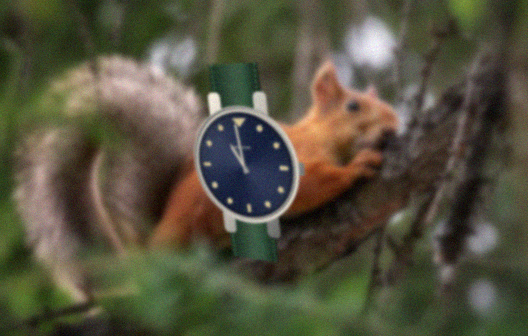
10:59
